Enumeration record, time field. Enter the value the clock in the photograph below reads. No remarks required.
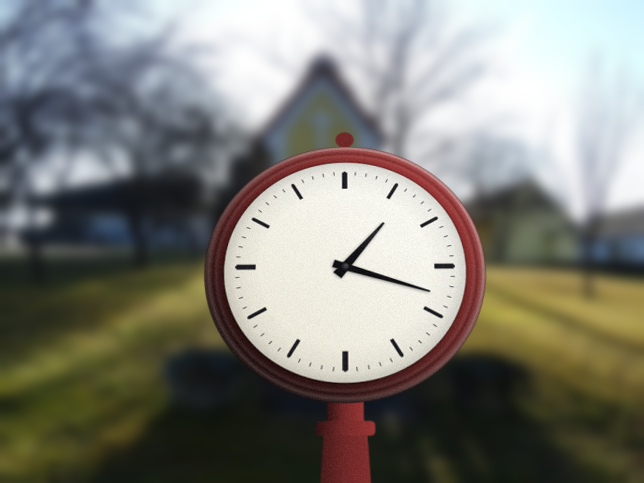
1:18
